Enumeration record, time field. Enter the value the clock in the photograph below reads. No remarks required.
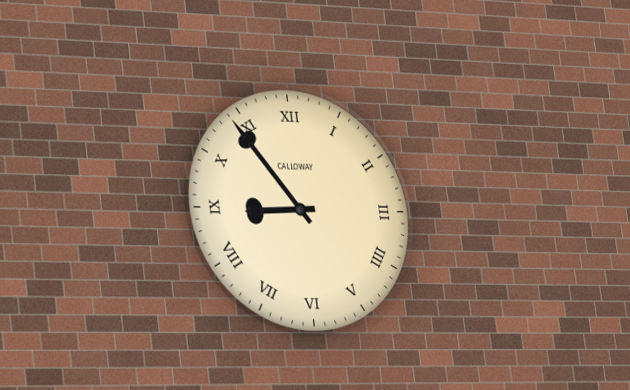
8:54
